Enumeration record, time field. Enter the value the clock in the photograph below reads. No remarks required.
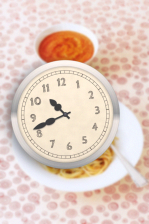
10:42
